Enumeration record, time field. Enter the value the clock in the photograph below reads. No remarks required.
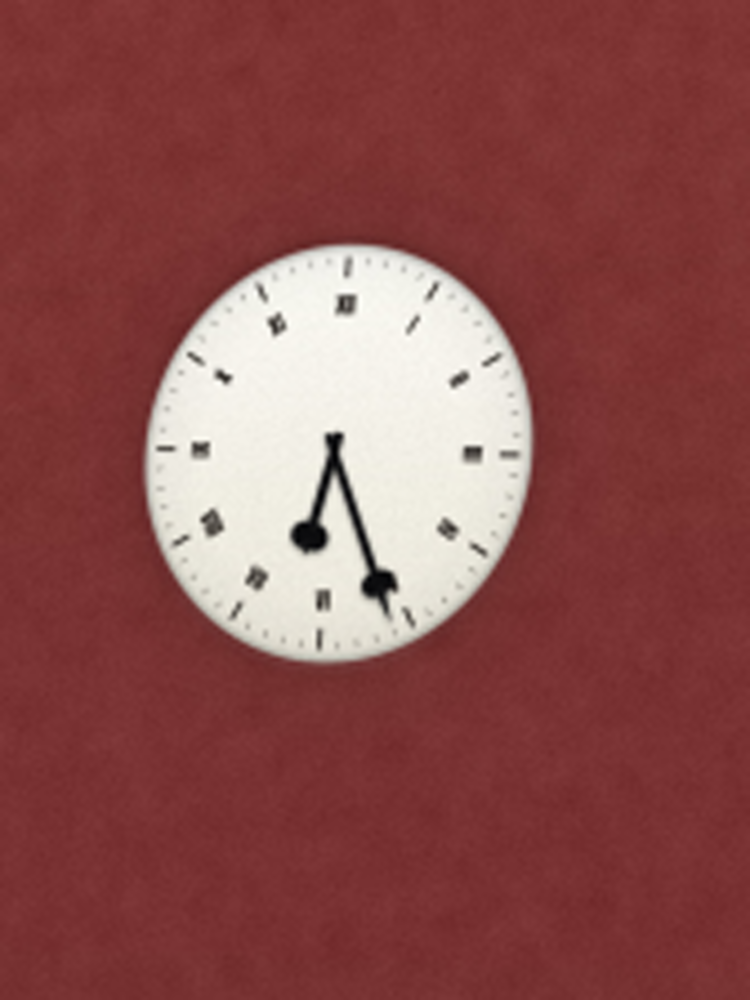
6:26
